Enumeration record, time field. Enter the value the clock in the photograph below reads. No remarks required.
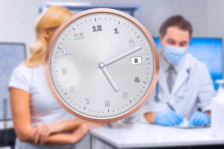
5:12
